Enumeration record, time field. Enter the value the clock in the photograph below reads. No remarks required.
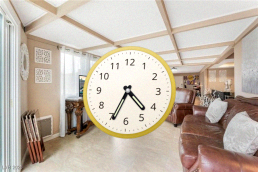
4:34
